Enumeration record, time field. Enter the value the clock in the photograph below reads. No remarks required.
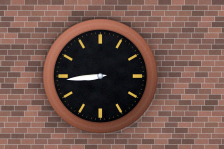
8:44
